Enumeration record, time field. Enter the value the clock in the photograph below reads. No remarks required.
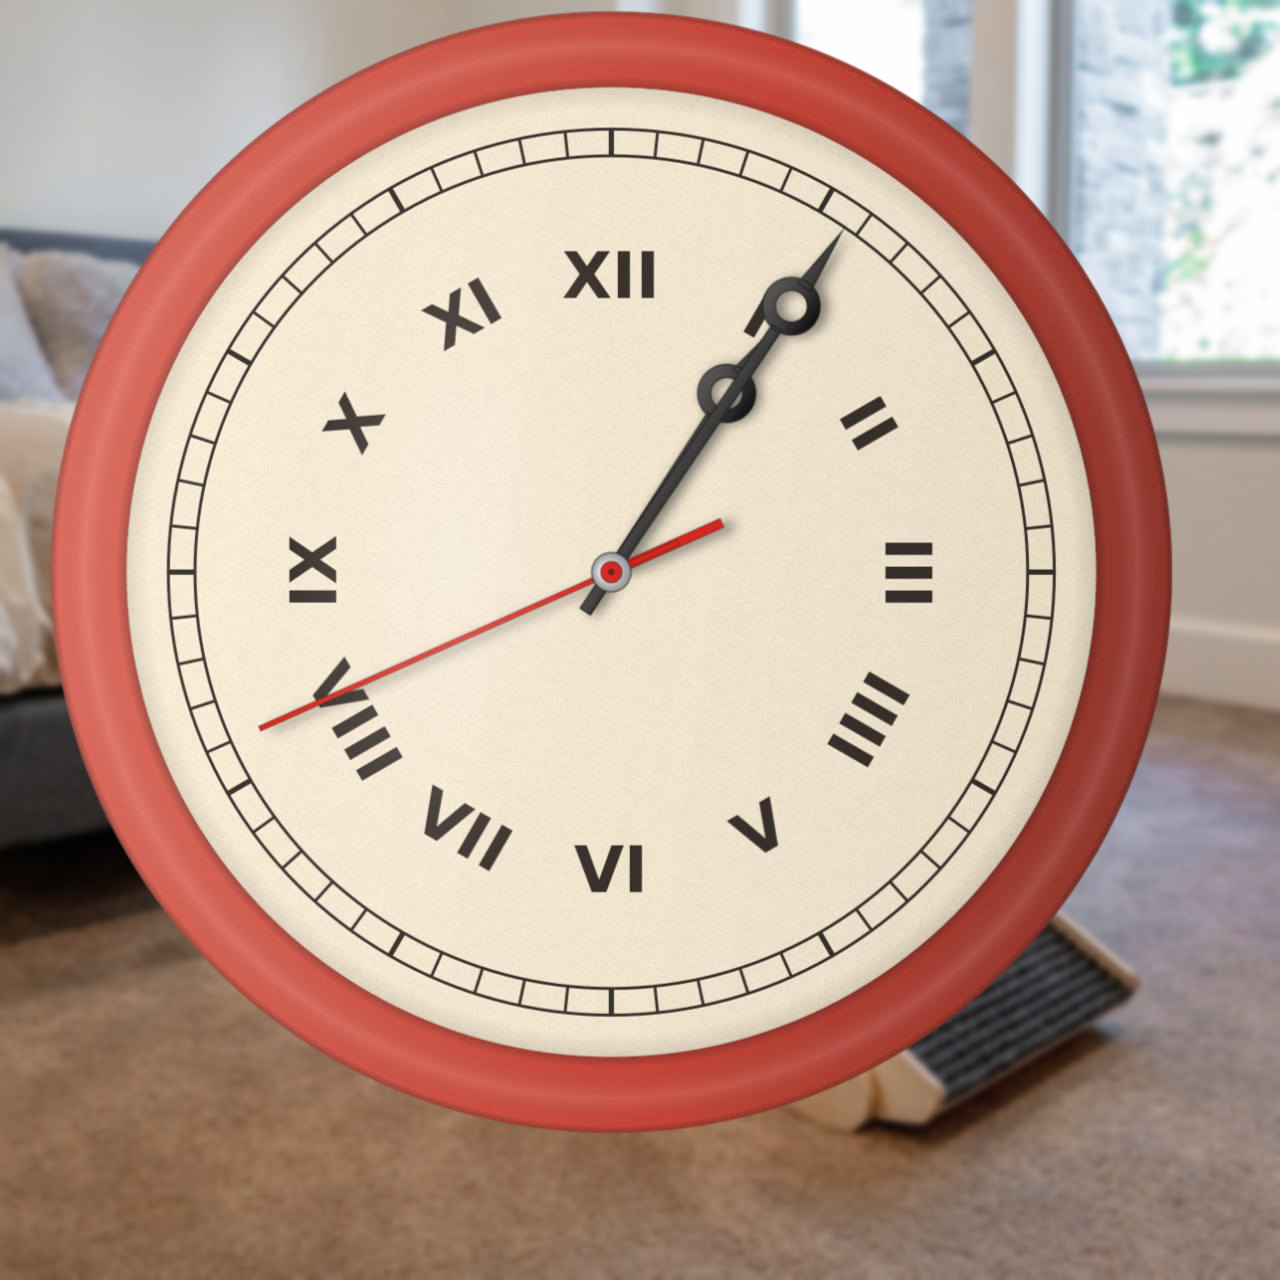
1:05:41
